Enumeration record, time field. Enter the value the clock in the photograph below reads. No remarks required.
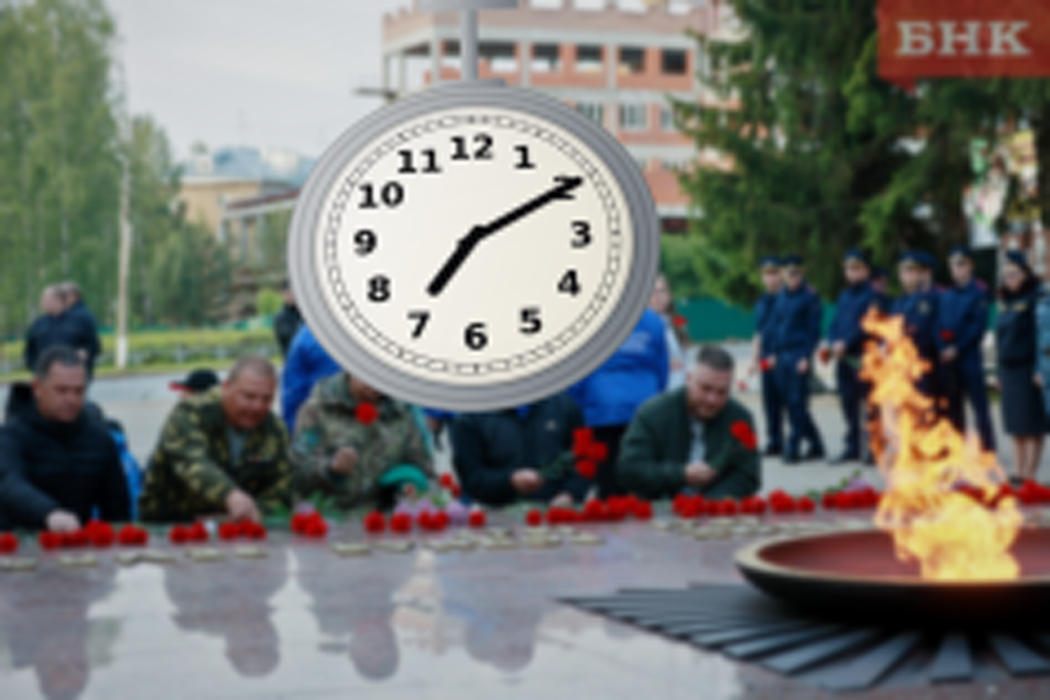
7:10
